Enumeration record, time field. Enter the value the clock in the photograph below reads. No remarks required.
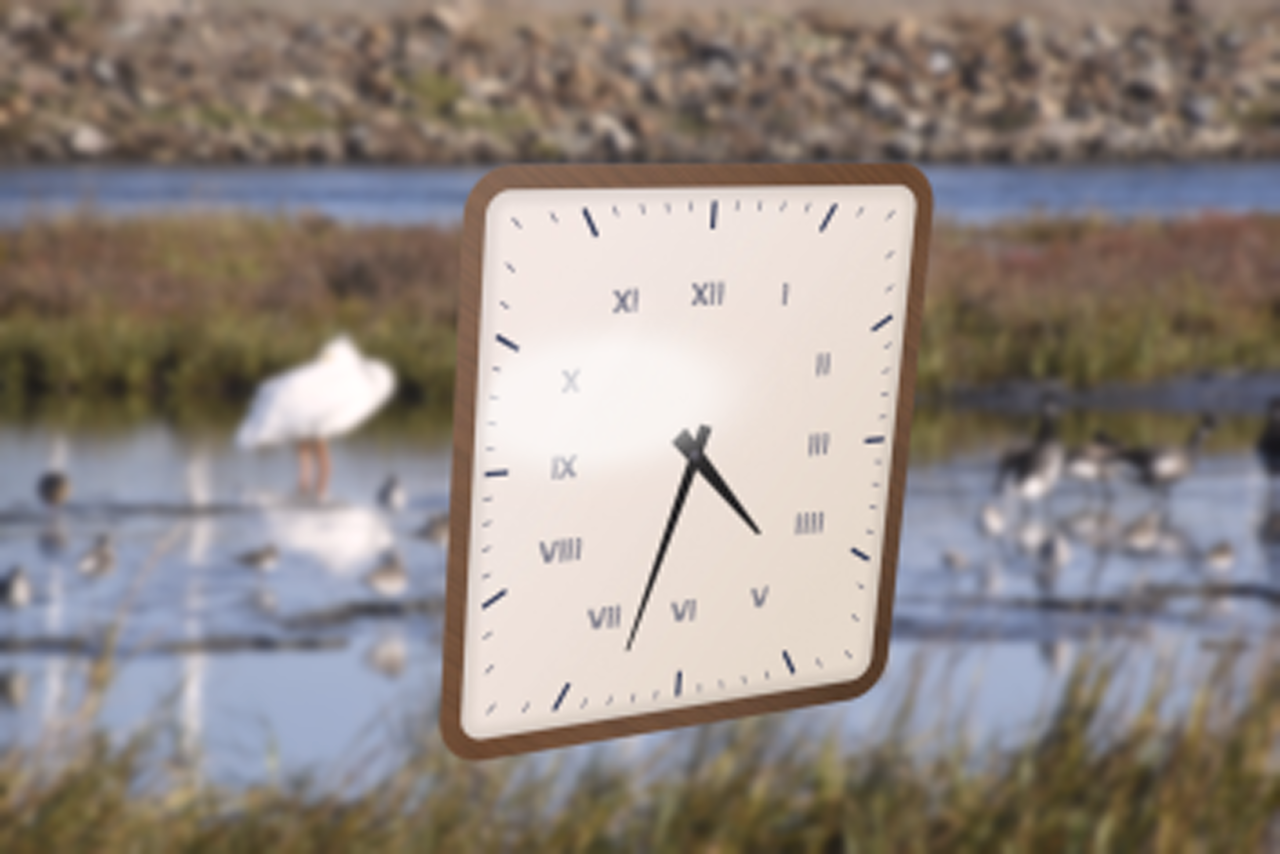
4:33
